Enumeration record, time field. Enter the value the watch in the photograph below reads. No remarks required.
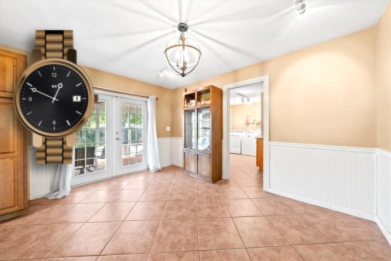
12:49
